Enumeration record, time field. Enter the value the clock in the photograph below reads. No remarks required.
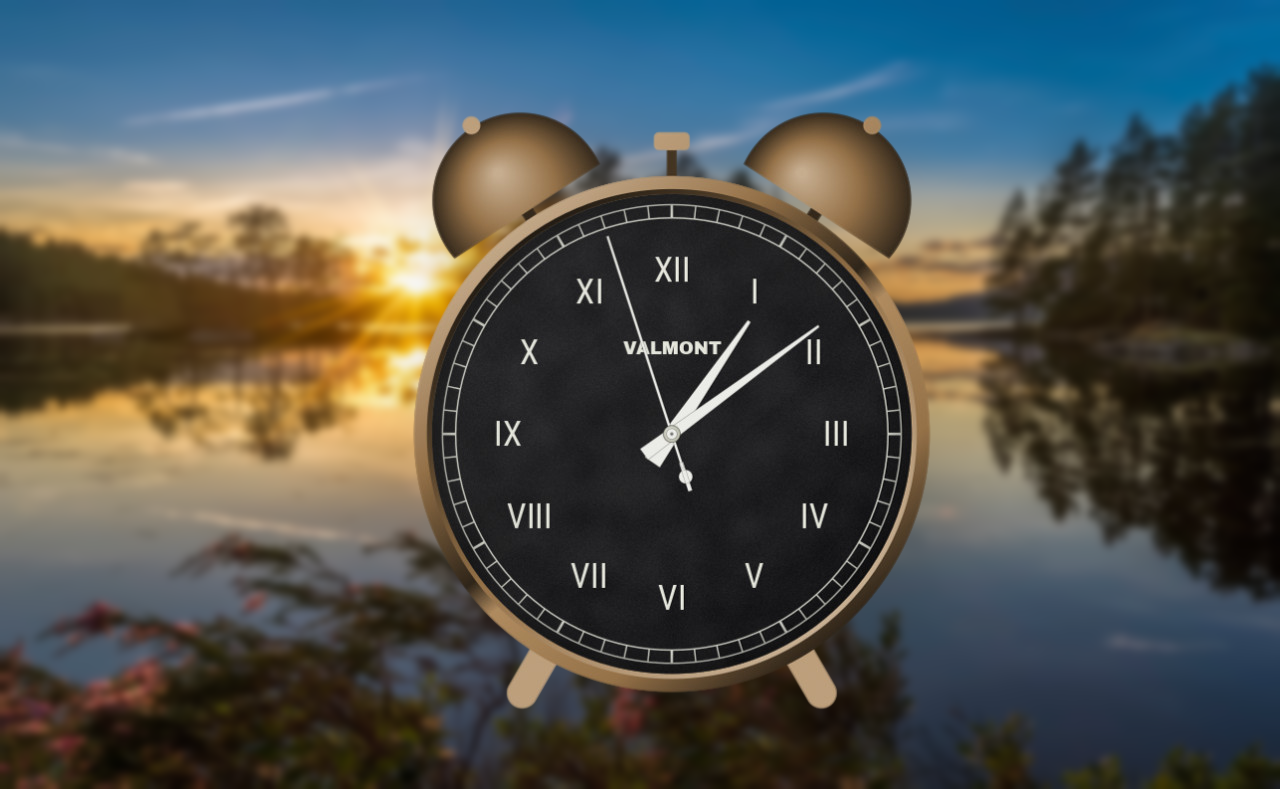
1:08:57
